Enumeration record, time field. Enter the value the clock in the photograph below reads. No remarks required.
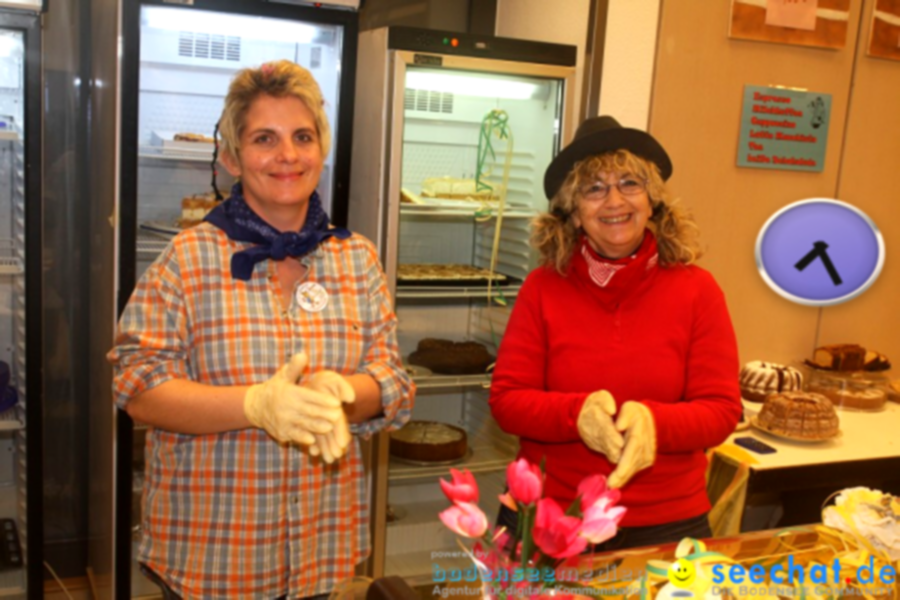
7:26
